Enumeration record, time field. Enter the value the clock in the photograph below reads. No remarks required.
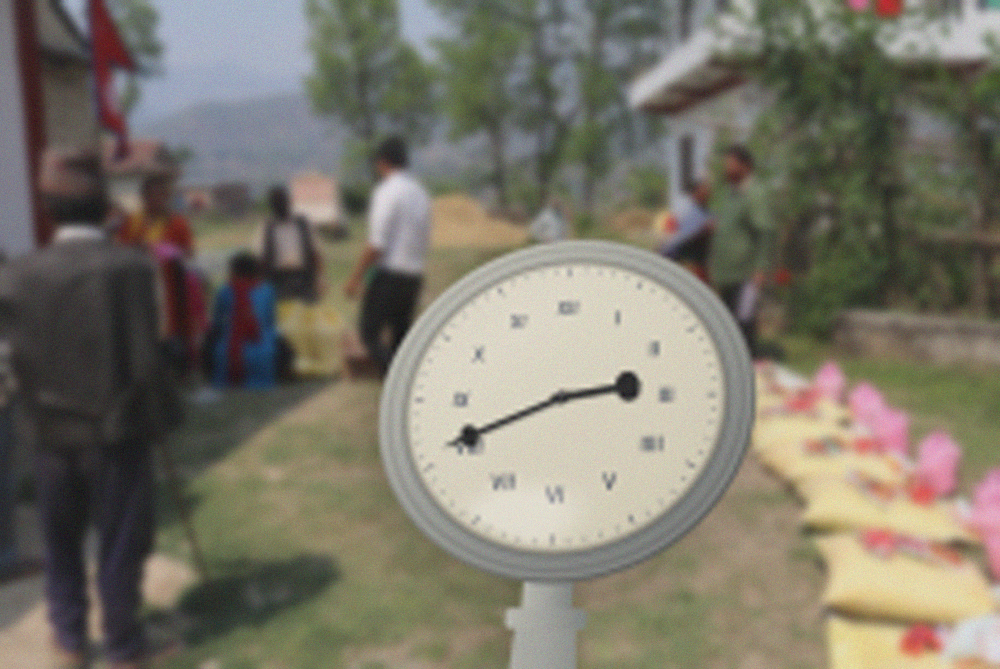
2:41
